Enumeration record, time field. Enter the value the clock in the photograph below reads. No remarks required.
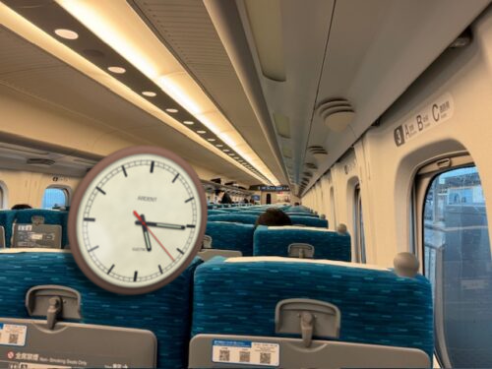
5:15:22
